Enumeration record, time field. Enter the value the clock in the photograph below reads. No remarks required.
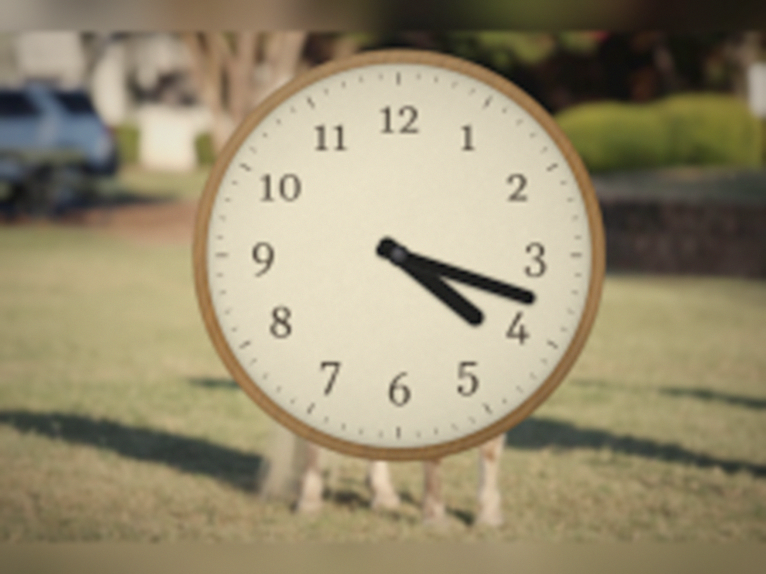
4:18
